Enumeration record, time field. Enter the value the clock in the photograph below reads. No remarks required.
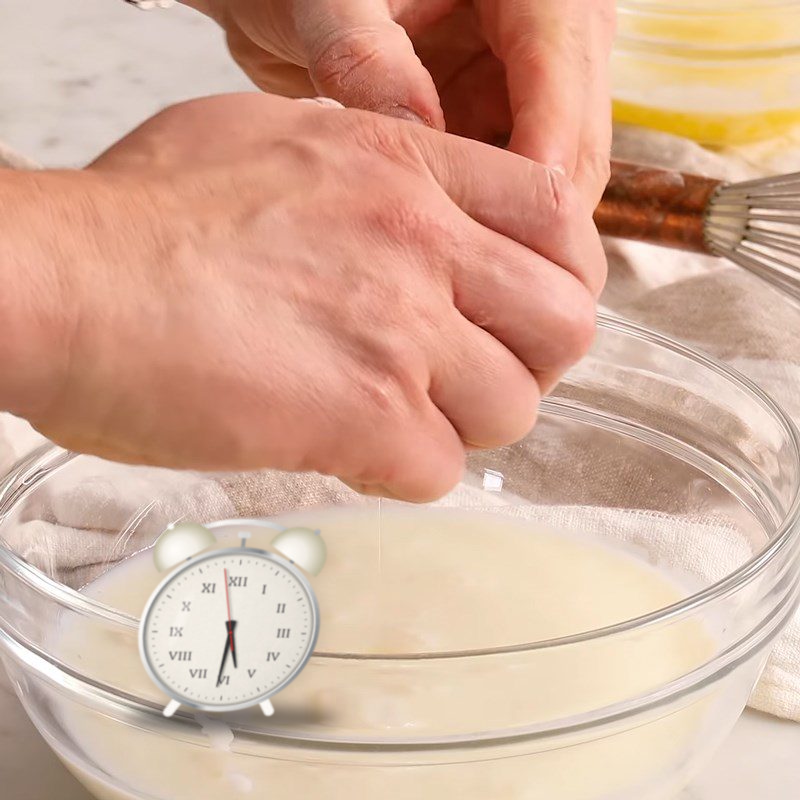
5:30:58
